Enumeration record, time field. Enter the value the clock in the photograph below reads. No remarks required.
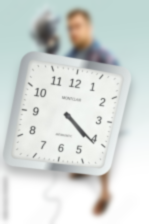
4:21
